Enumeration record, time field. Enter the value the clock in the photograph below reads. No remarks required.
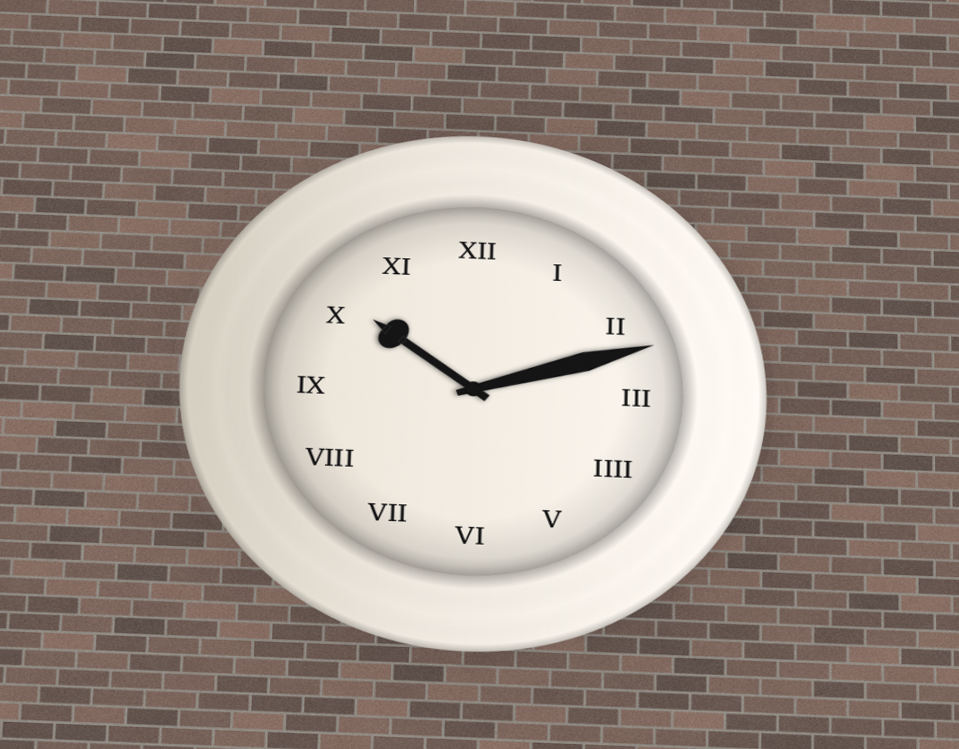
10:12
